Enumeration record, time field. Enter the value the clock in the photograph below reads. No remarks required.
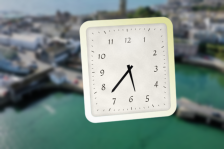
5:37
